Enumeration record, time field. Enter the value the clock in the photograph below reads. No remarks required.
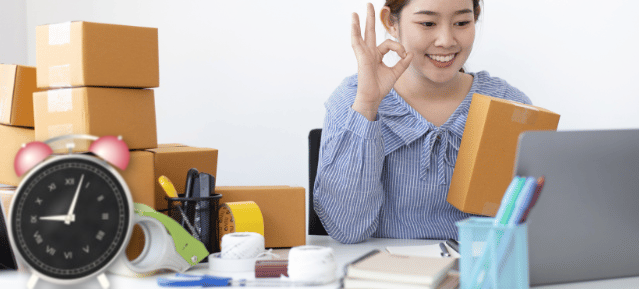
9:03
